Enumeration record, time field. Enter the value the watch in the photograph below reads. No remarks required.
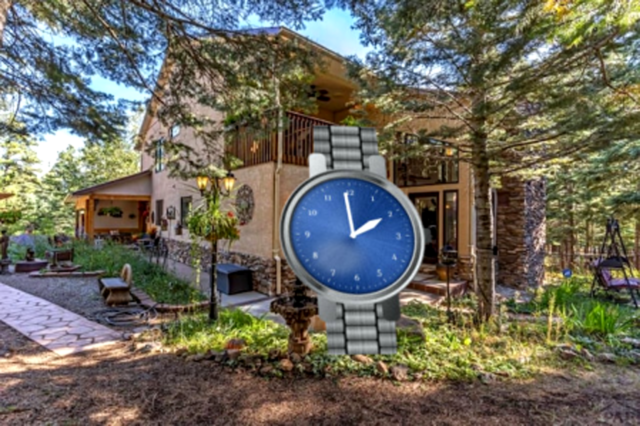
1:59
